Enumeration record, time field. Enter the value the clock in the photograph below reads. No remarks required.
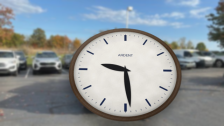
9:29
